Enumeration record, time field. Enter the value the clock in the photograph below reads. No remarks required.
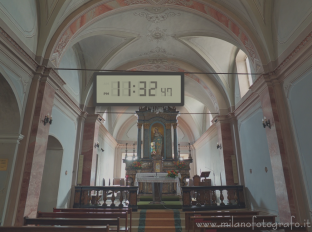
11:32:47
